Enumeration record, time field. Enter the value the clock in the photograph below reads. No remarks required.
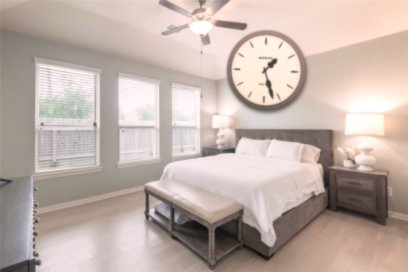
1:27
